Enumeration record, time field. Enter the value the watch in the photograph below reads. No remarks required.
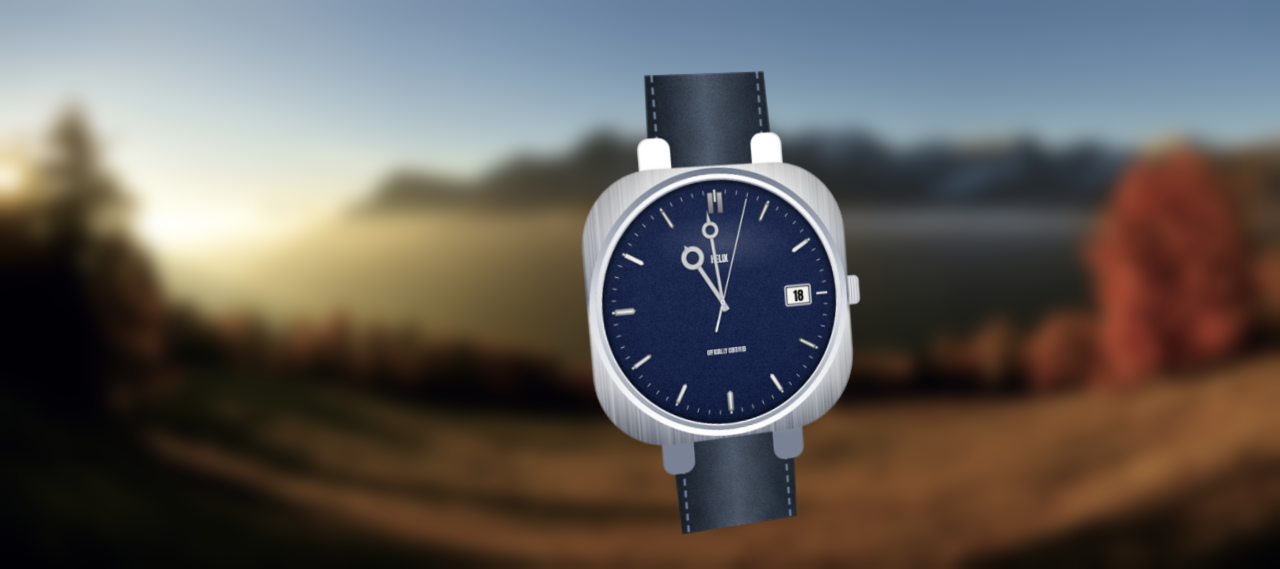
10:59:03
